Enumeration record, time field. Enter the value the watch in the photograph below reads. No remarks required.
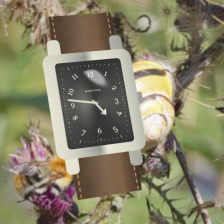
4:47
